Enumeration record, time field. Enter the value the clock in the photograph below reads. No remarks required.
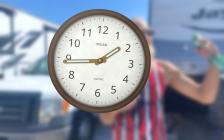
1:44
